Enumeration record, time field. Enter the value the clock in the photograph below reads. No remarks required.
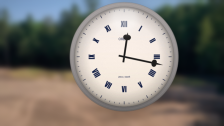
12:17
